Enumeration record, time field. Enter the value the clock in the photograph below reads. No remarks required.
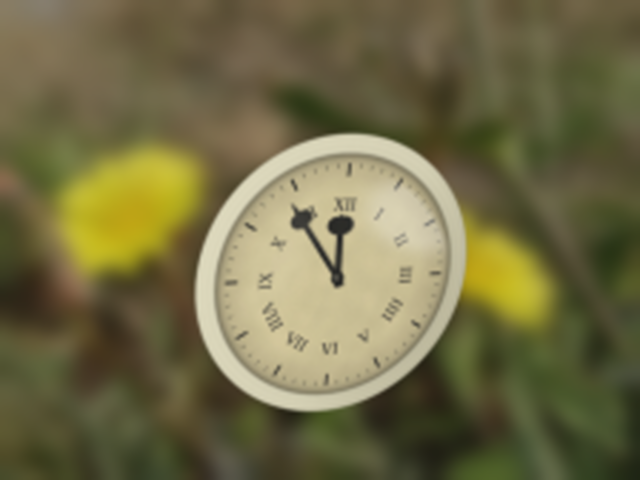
11:54
